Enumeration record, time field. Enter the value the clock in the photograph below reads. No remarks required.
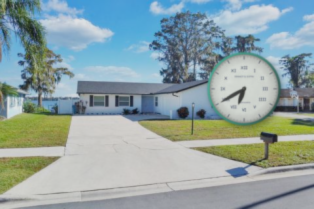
6:40
